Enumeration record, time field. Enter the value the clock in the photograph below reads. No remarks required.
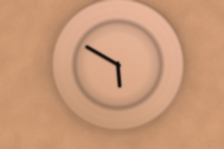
5:50
